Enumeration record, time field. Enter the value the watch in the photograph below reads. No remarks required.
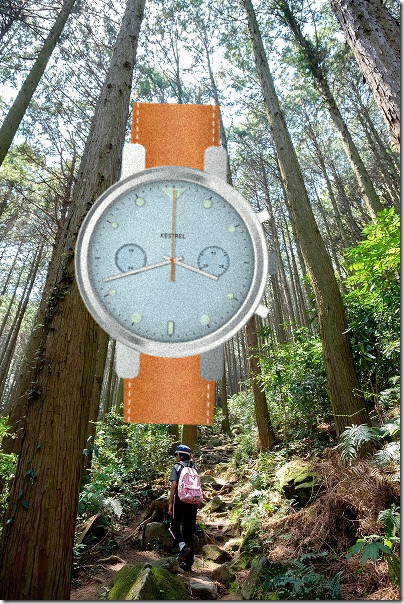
3:42
